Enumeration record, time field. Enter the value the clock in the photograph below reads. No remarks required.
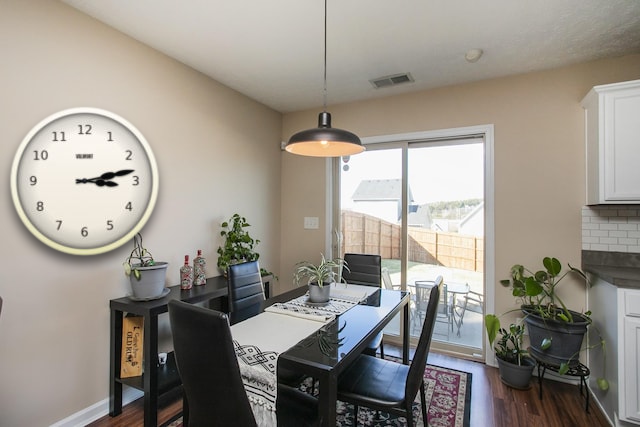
3:13
